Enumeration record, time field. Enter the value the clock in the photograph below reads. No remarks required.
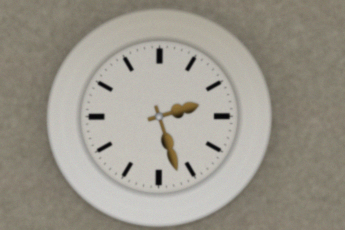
2:27
